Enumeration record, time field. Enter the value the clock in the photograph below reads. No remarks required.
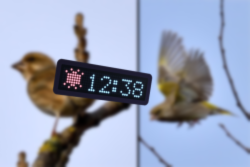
12:38
